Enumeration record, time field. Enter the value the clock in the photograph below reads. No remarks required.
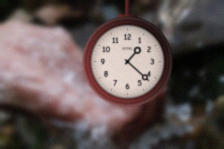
1:22
